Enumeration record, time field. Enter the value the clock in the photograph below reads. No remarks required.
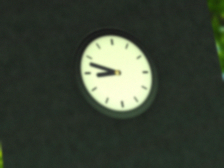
8:48
